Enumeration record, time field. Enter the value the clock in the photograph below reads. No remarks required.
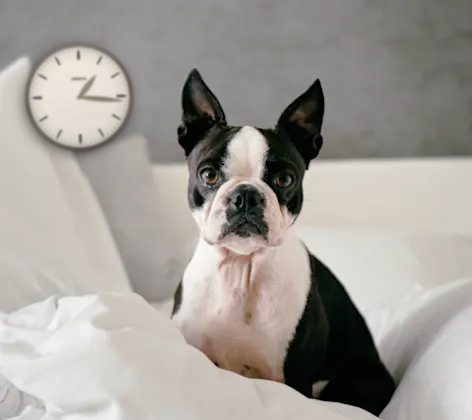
1:16
